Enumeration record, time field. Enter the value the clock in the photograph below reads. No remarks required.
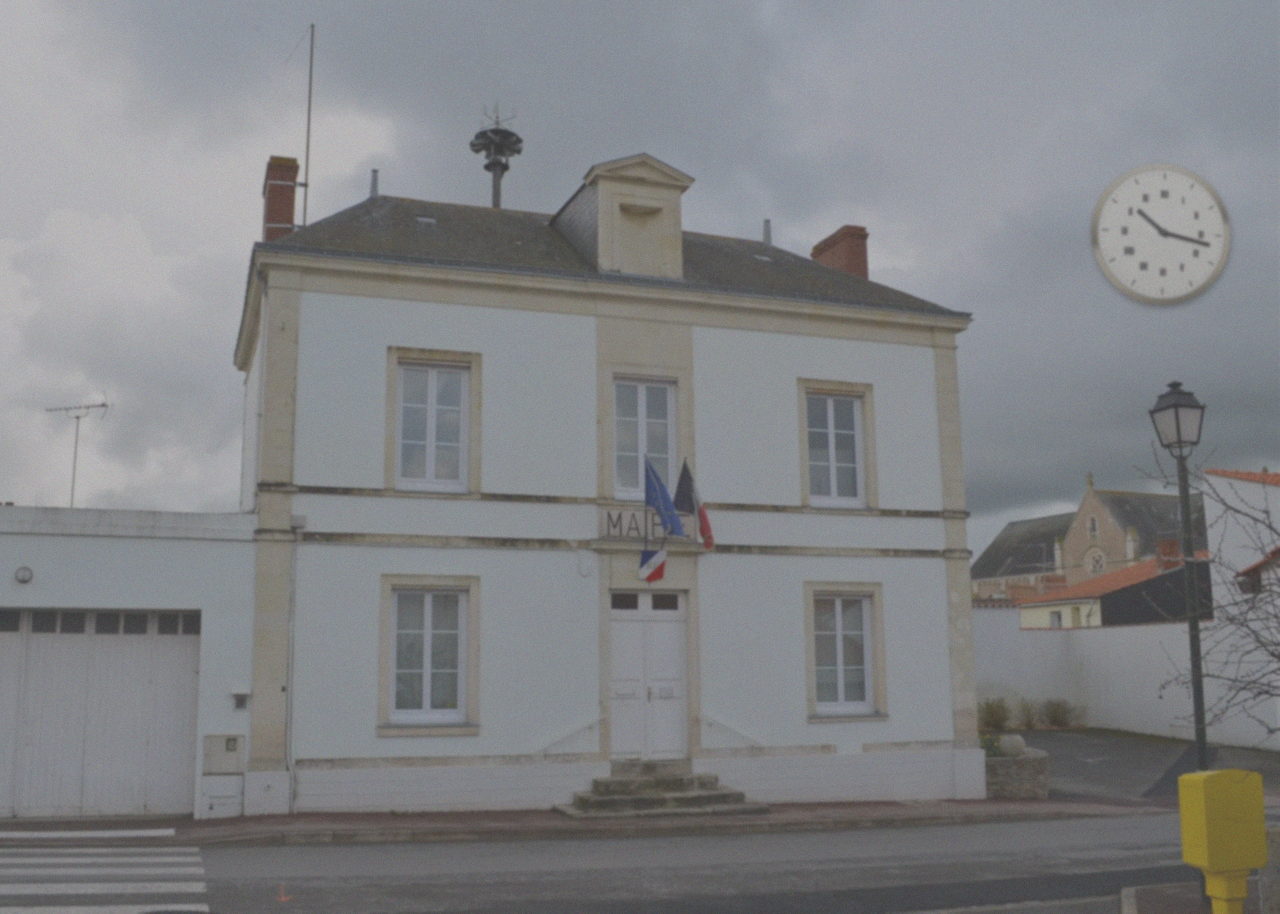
10:17
